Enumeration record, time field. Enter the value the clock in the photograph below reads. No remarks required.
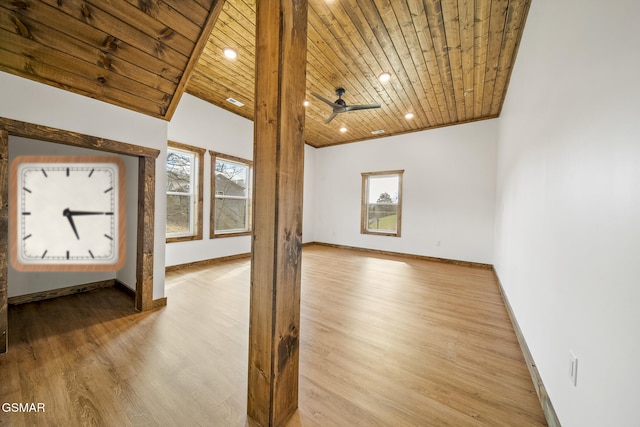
5:15
